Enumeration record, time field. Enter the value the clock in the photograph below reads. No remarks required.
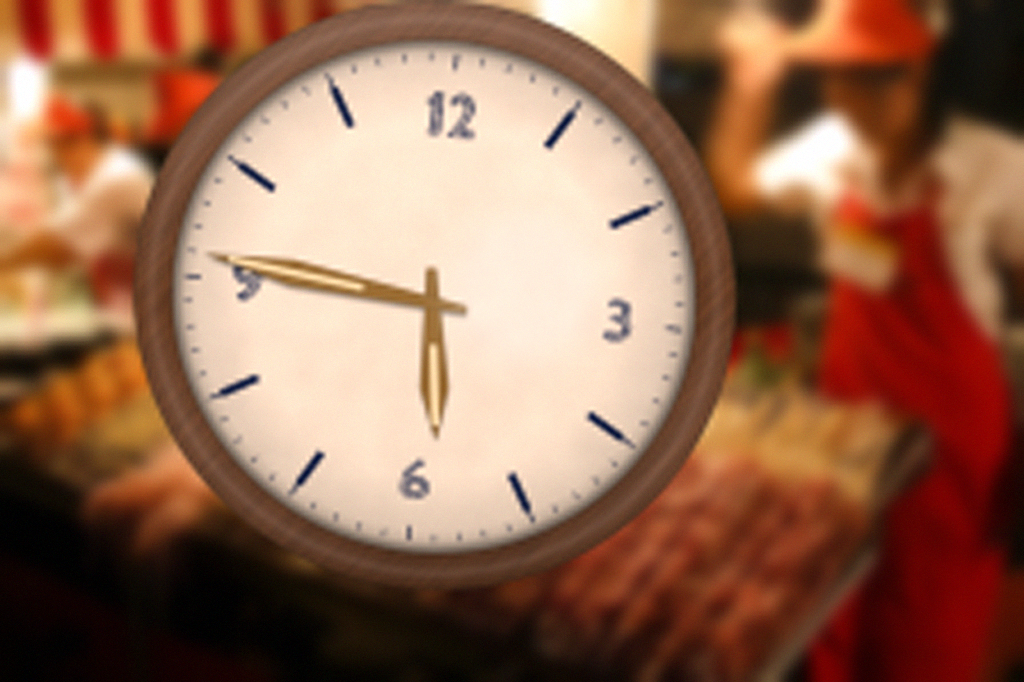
5:46
